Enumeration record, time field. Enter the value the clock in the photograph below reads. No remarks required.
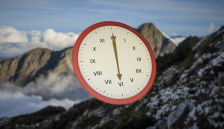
6:00
